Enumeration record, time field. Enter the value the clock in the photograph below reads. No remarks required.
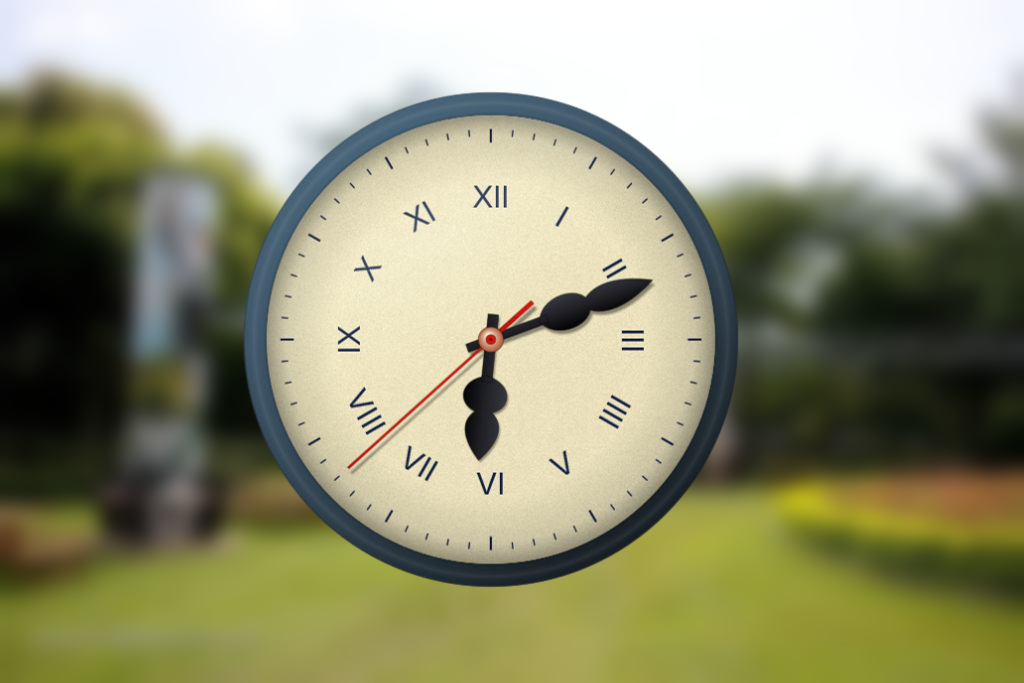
6:11:38
